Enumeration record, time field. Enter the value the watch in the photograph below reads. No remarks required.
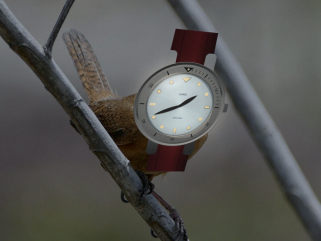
1:41
